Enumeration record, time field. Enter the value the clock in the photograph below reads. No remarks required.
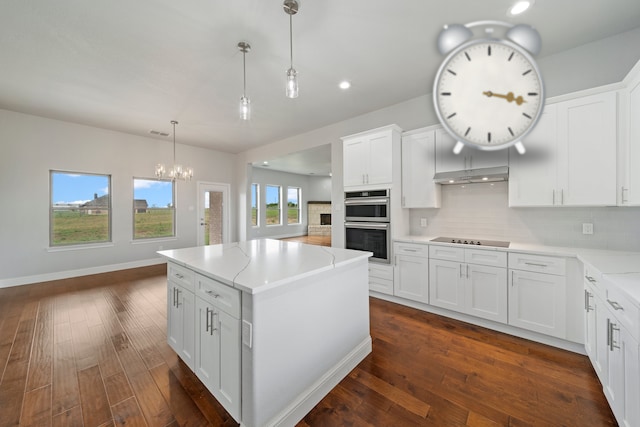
3:17
